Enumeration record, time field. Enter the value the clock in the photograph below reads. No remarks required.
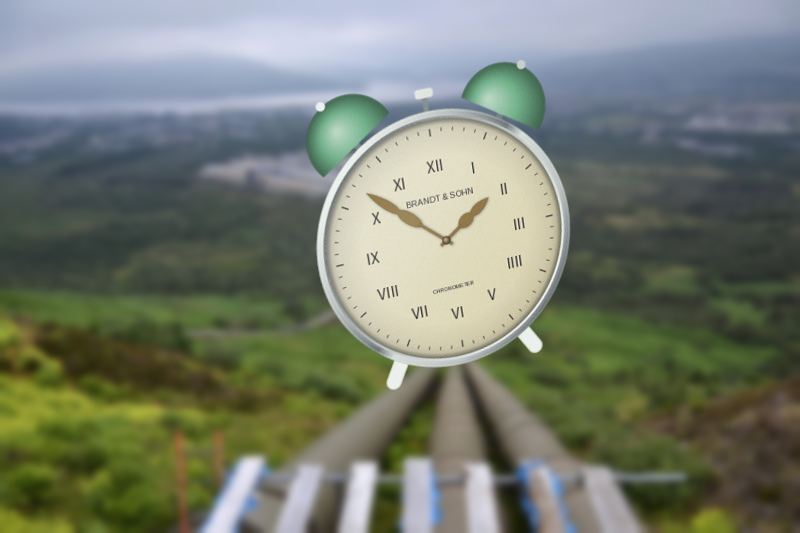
1:52
